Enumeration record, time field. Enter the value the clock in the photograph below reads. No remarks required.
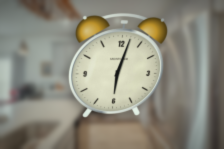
6:02
